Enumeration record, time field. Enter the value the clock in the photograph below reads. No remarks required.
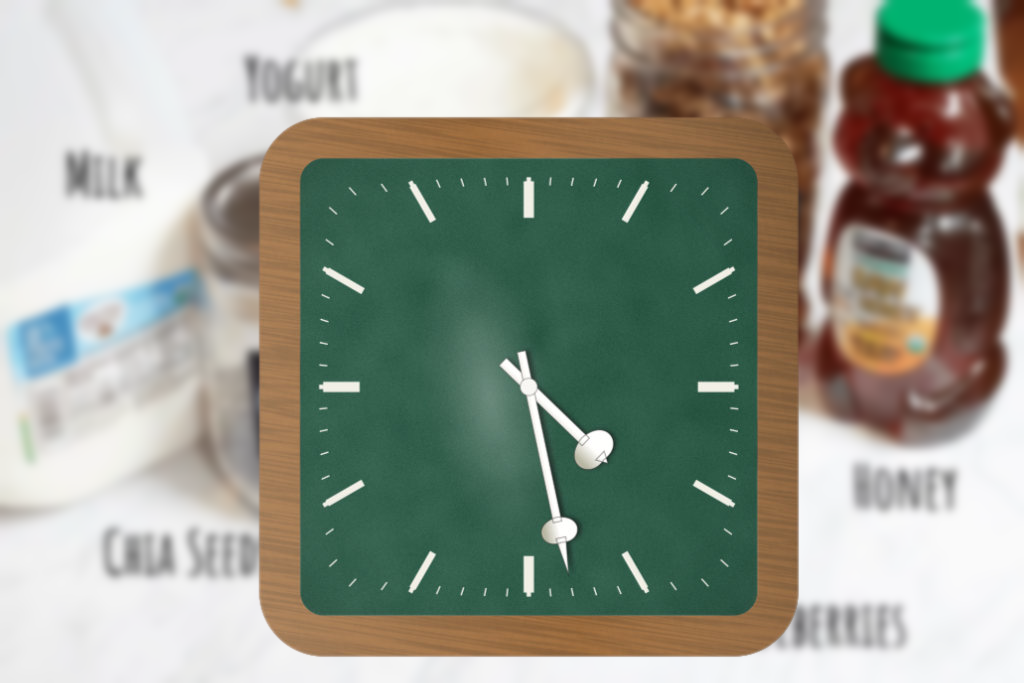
4:28
